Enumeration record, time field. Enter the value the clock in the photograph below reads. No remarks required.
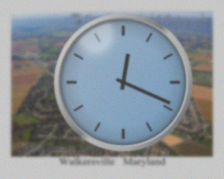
12:19
